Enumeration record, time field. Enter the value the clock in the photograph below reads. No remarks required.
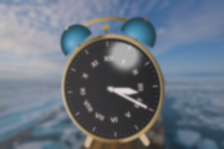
3:20
